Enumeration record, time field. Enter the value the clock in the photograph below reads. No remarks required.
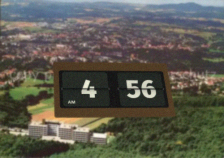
4:56
